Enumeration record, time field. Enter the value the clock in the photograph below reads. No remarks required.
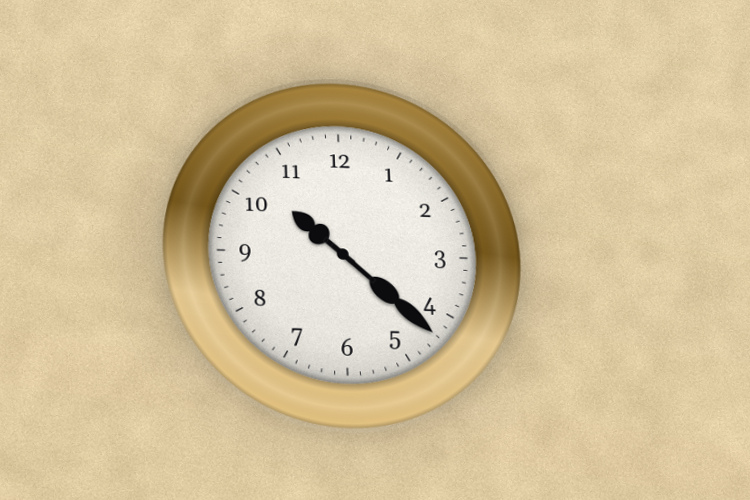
10:22
